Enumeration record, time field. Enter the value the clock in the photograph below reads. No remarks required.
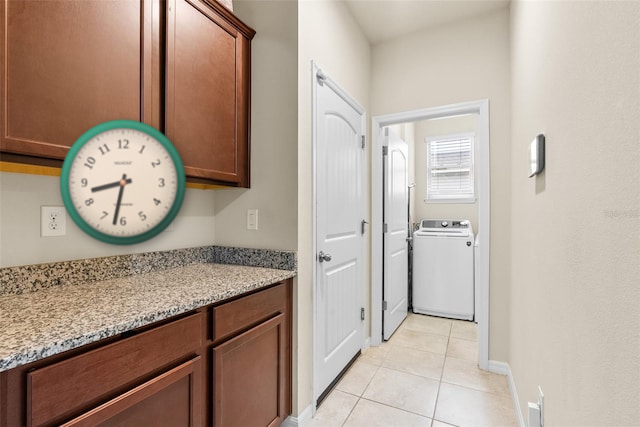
8:32
